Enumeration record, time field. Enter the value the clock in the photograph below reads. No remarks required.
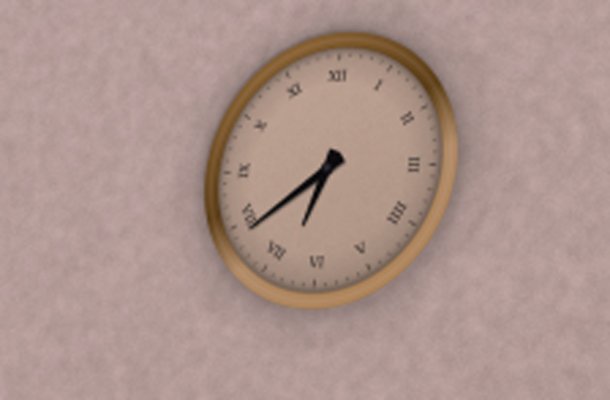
6:39
